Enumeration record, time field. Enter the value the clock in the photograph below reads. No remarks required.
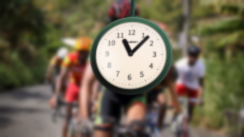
11:07
